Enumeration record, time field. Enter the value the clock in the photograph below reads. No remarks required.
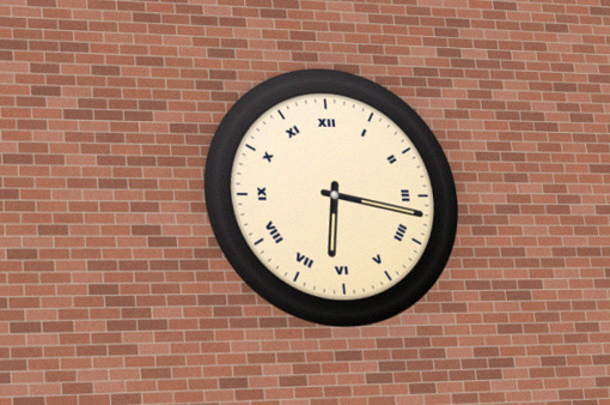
6:17
